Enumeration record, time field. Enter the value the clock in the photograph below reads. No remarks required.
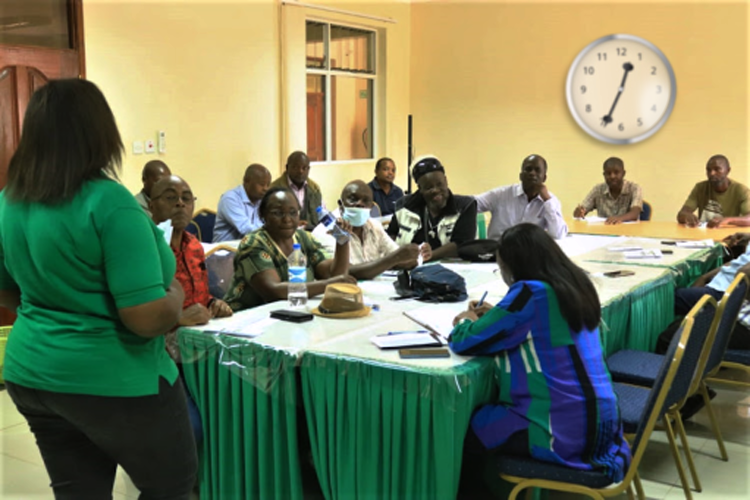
12:34
